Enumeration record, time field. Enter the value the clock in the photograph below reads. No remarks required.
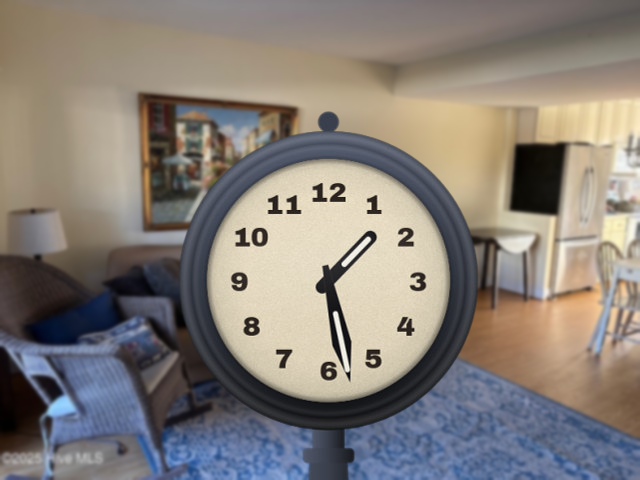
1:28
